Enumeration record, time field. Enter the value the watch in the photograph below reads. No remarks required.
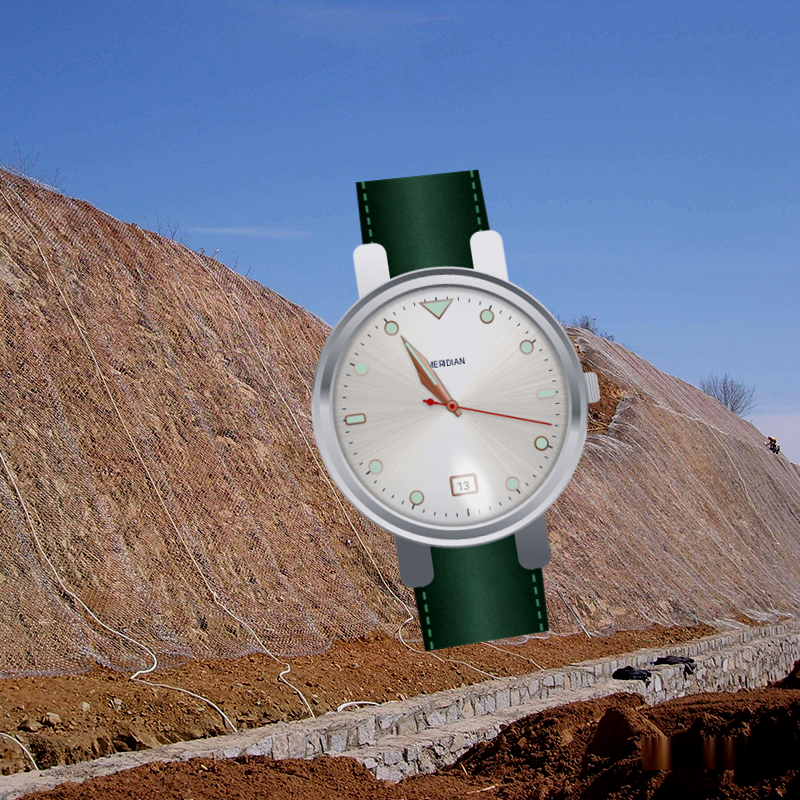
10:55:18
